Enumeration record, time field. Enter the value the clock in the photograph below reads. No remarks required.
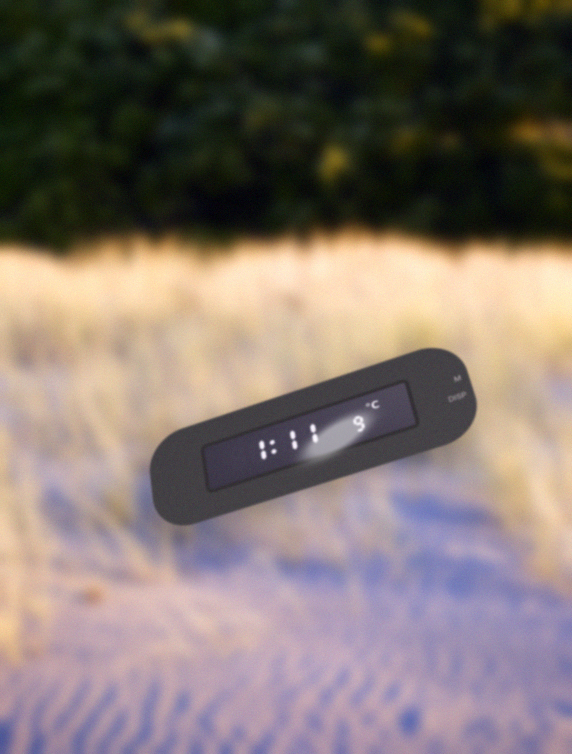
1:11
